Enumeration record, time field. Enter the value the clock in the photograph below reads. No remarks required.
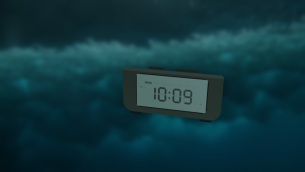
10:09
